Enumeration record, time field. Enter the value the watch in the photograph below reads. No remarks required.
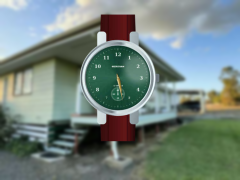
5:28
